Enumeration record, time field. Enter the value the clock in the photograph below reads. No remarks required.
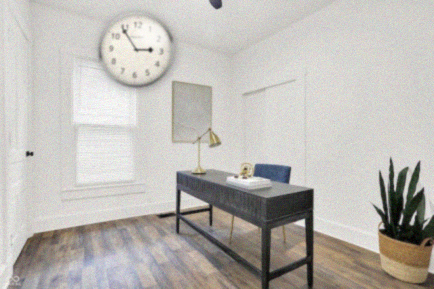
2:54
